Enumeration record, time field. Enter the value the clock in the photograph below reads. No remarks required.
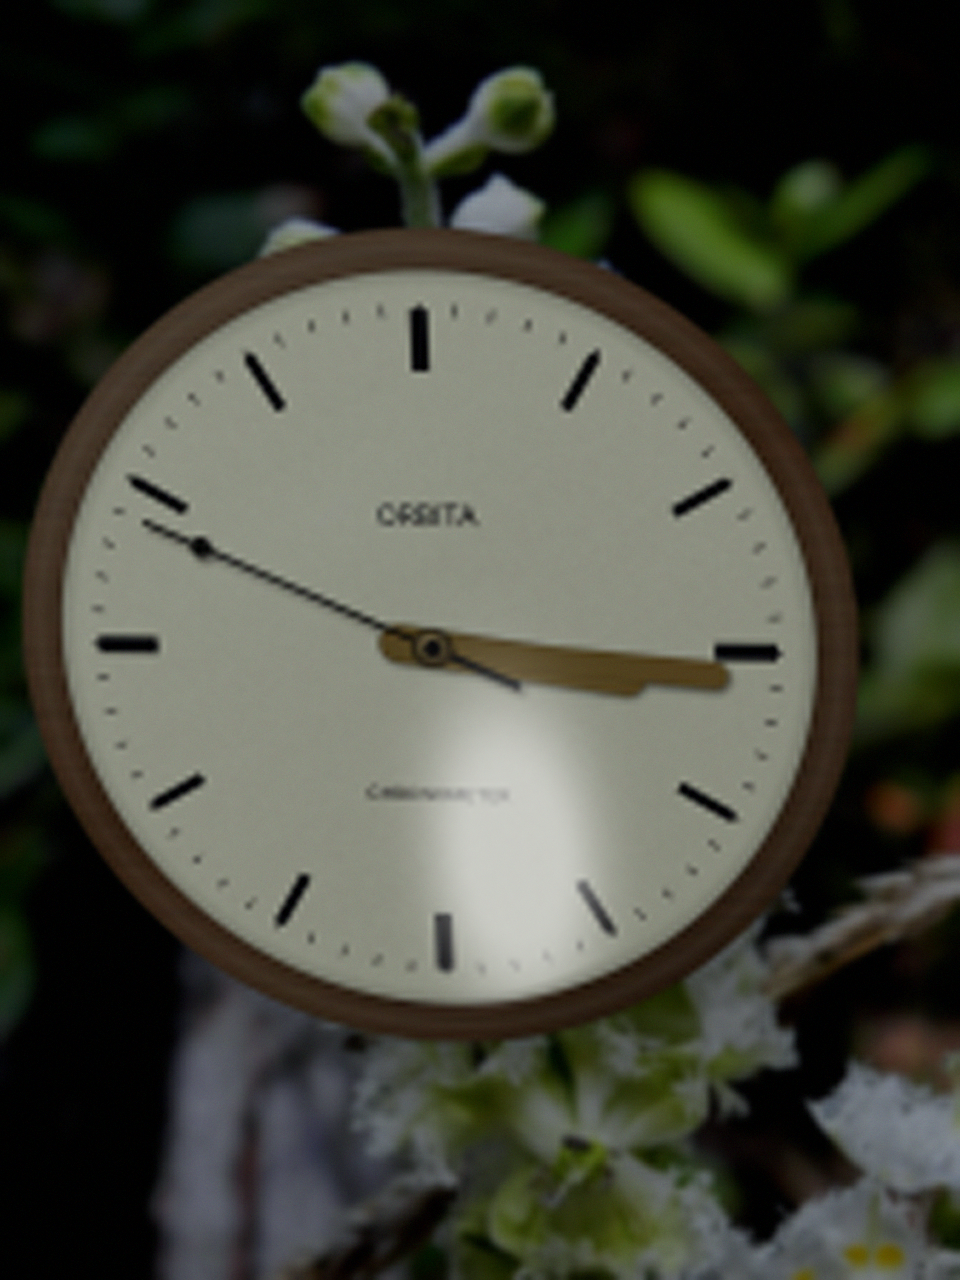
3:15:49
